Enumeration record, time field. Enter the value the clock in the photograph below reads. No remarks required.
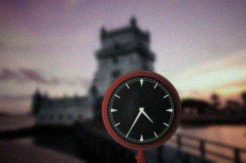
4:35
